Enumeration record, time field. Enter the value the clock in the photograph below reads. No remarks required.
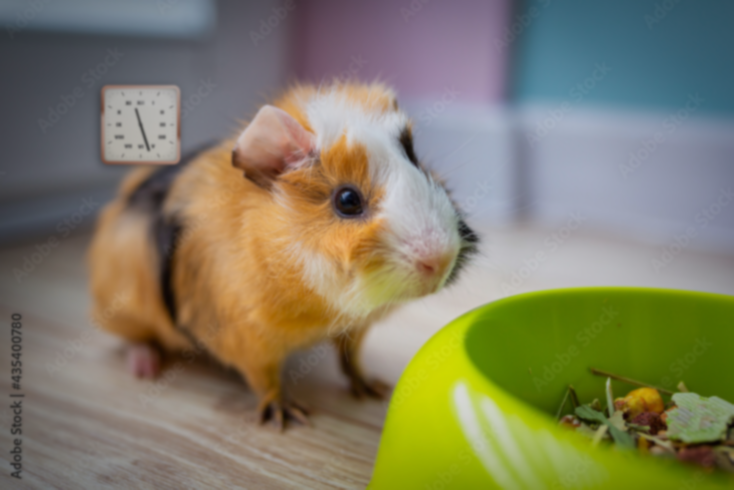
11:27
